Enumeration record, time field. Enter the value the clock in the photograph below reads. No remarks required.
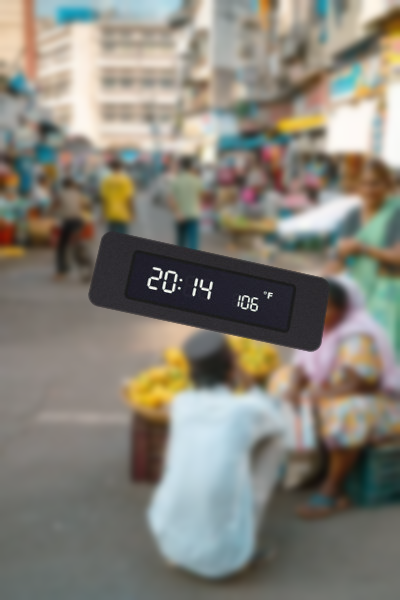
20:14
